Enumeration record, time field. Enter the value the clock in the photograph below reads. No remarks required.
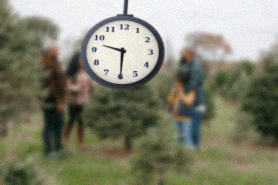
9:30
